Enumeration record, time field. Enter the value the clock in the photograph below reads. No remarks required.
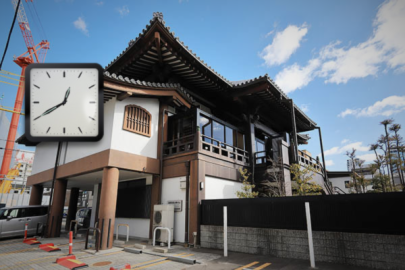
12:40
